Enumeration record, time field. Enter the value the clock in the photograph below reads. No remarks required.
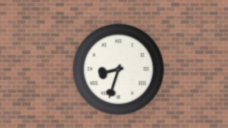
8:33
